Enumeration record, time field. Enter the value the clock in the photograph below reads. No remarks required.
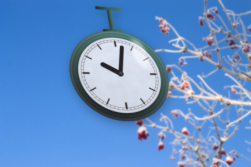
10:02
